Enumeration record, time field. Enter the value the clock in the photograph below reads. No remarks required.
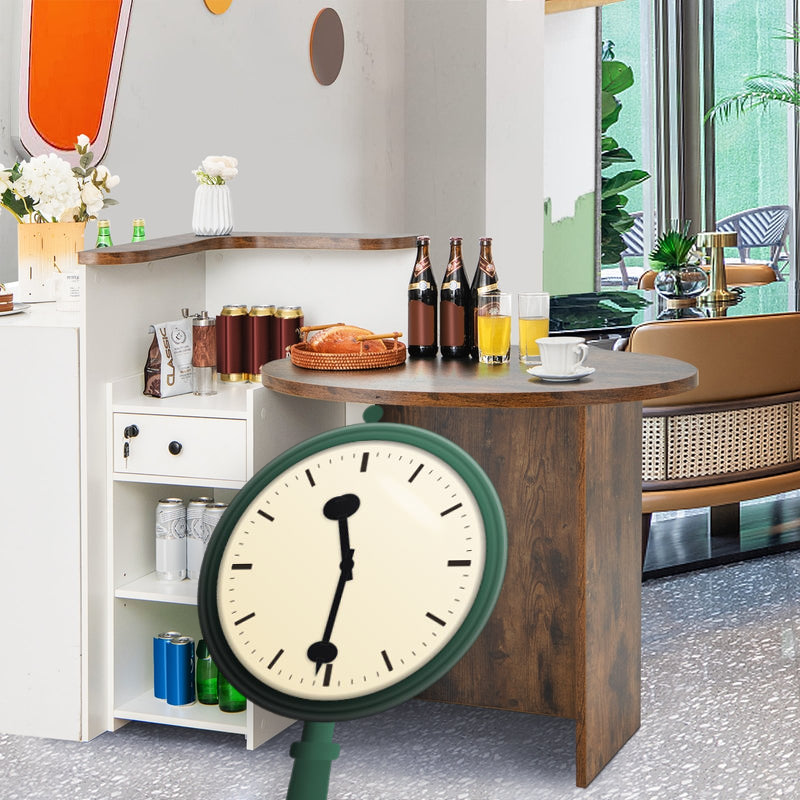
11:31
